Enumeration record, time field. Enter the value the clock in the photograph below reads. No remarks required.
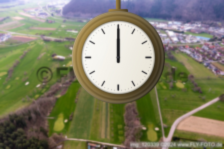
12:00
